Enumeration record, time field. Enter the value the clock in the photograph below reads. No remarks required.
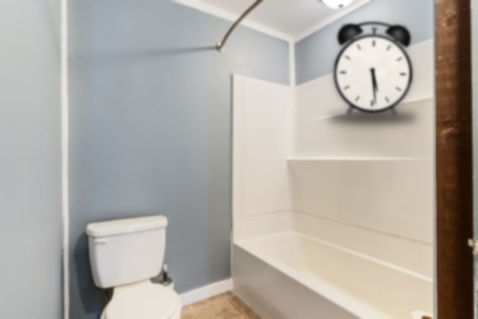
5:29
